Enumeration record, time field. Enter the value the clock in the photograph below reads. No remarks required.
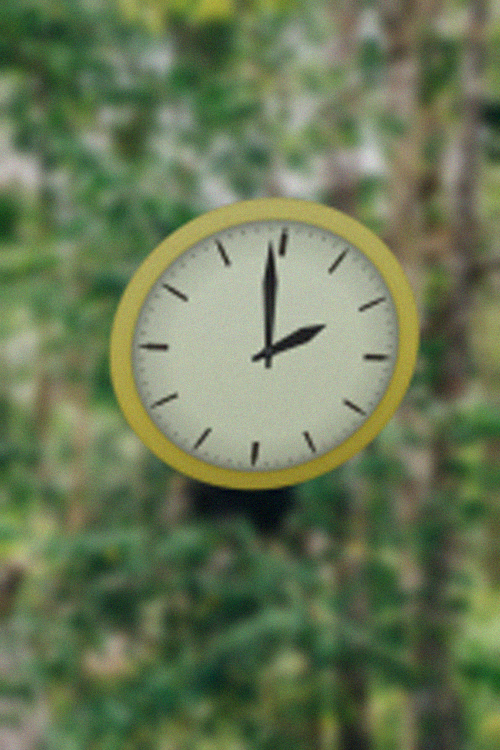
1:59
